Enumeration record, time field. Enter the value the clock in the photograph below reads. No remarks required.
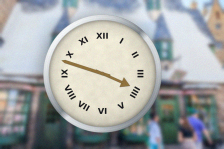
3:48
